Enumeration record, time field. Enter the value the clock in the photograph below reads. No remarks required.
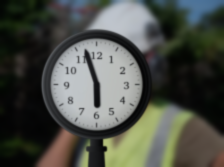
5:57
